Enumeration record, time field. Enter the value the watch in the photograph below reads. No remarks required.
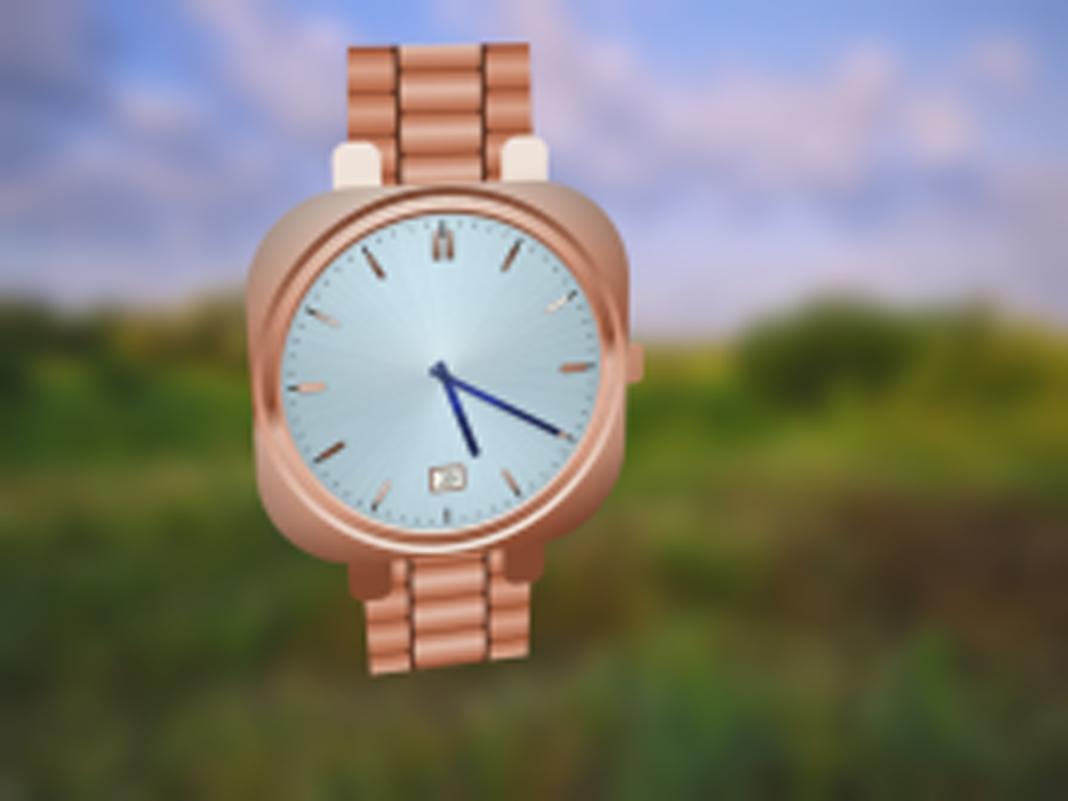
5:20
